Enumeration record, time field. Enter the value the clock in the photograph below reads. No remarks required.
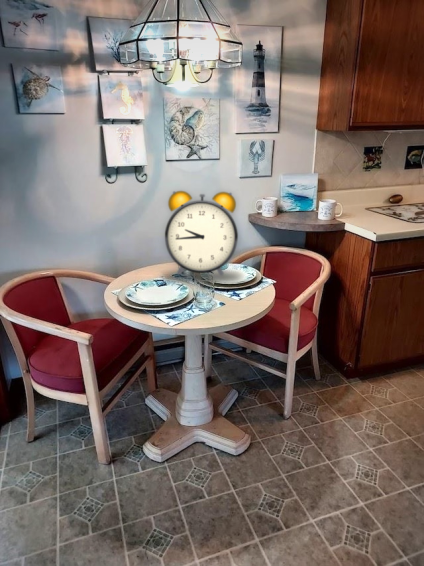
9:44
